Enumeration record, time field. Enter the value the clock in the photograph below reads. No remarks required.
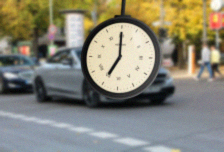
7:00
